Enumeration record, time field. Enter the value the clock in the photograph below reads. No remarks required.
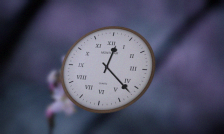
12:22
